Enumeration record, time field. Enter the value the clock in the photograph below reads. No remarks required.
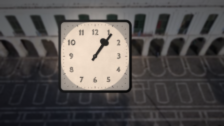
1:06
